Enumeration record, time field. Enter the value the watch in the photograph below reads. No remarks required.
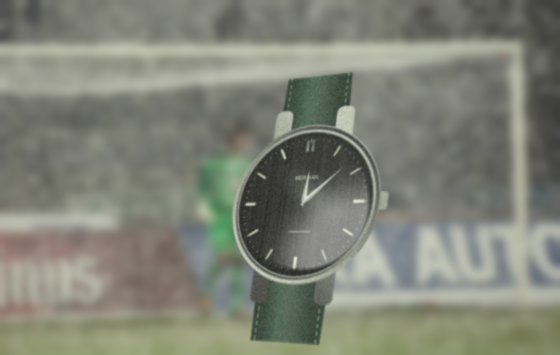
12:08
